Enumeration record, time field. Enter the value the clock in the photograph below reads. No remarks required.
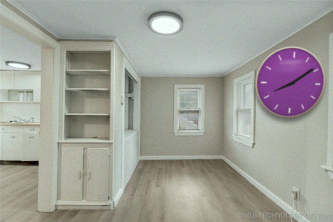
8:09
